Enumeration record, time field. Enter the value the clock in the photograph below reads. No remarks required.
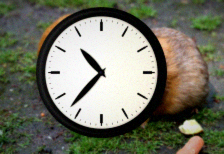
10:37
